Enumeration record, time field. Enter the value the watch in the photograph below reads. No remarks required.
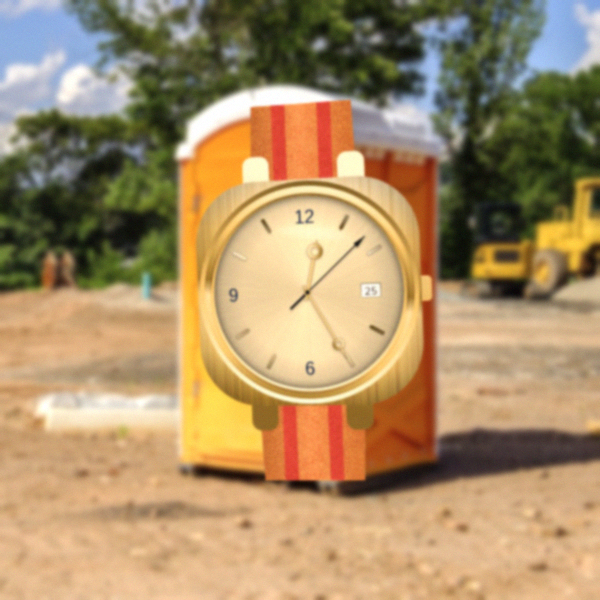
12:25:08
